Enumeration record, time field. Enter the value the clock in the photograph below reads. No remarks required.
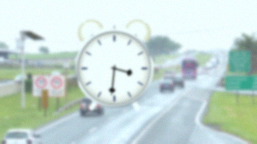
3:31
